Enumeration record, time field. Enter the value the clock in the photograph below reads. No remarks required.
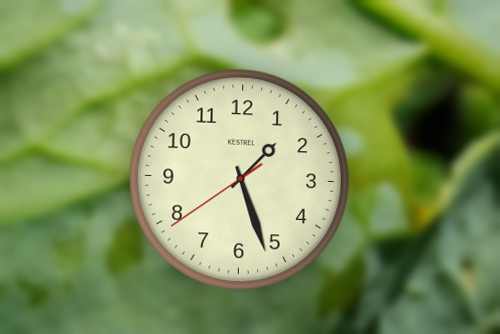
1:26:39
